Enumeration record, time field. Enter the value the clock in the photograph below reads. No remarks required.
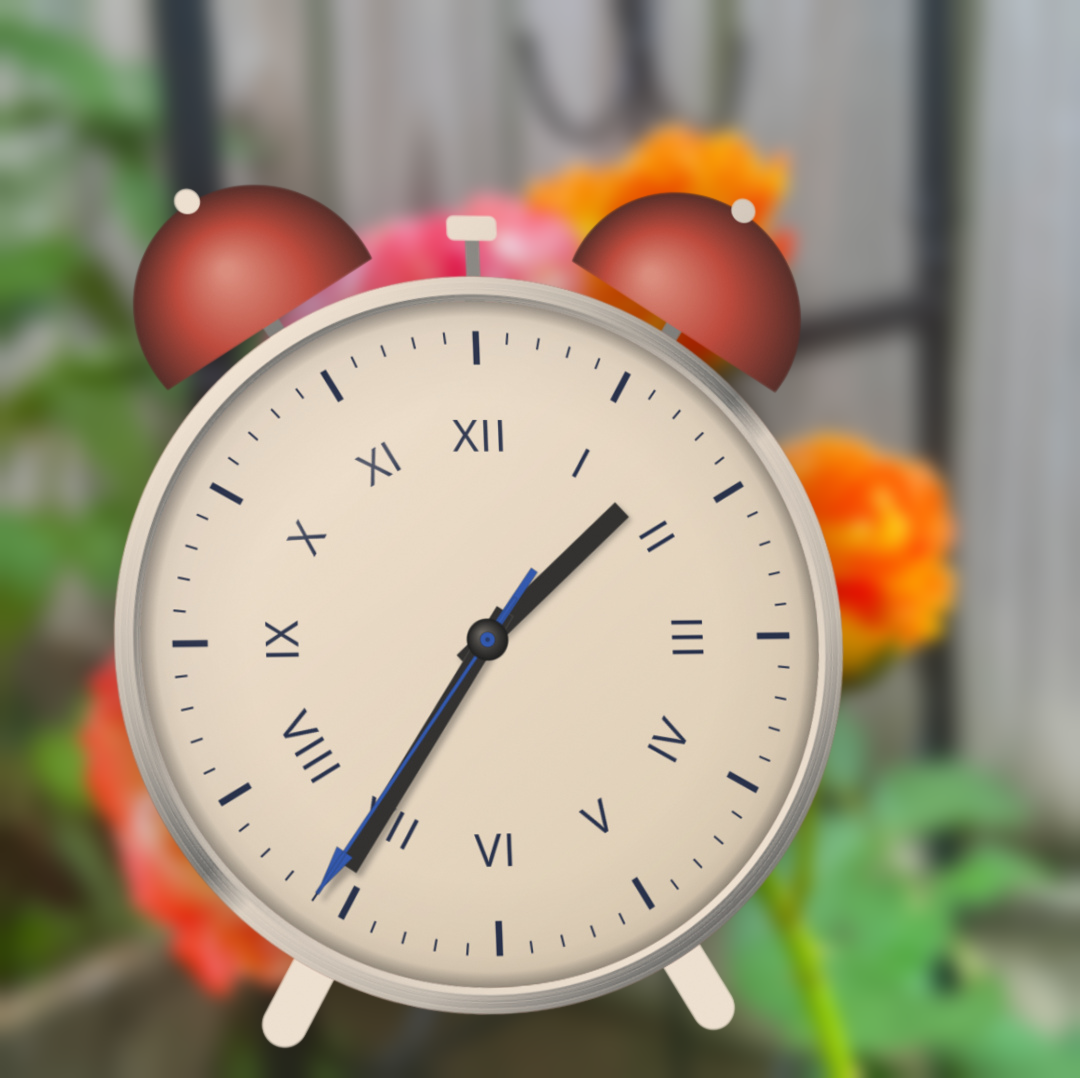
1:35:36
